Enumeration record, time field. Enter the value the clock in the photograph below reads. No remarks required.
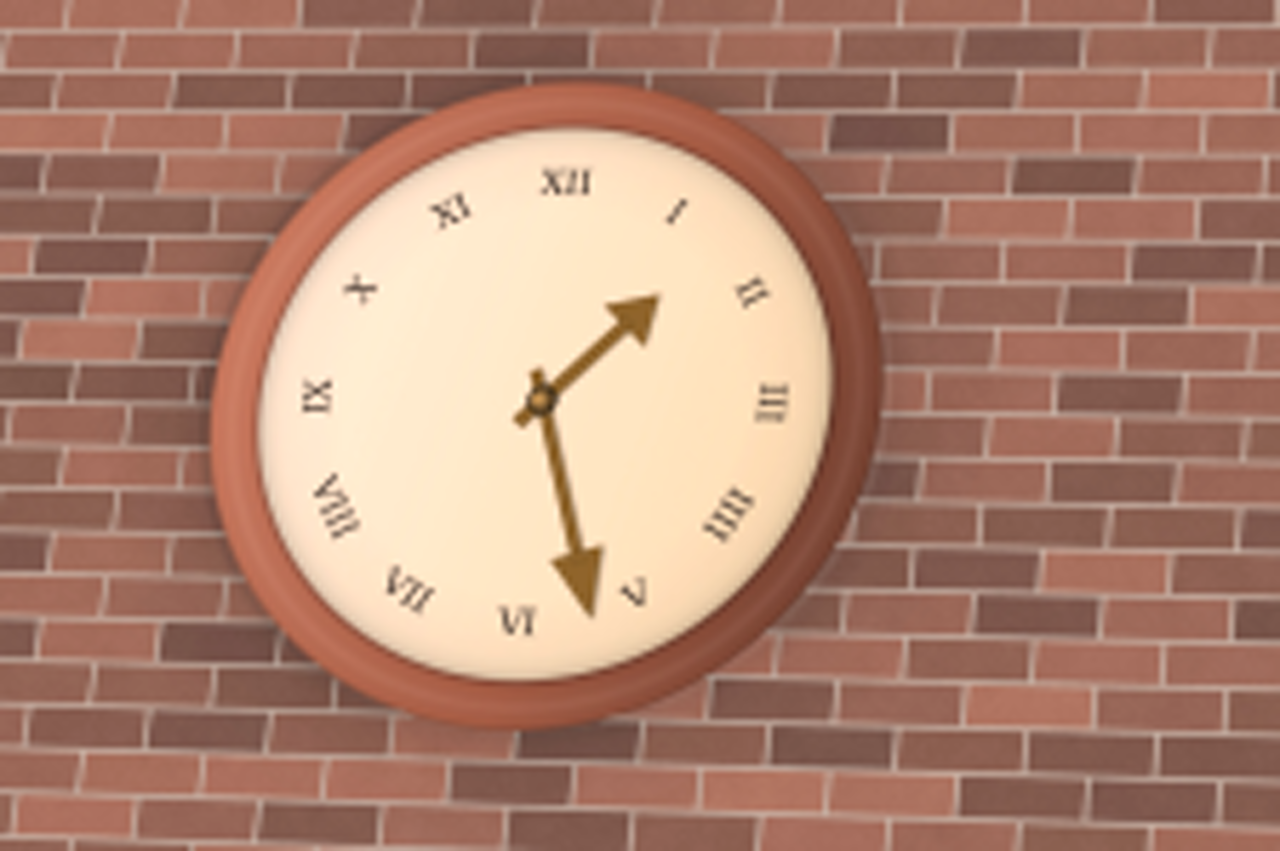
1:27
